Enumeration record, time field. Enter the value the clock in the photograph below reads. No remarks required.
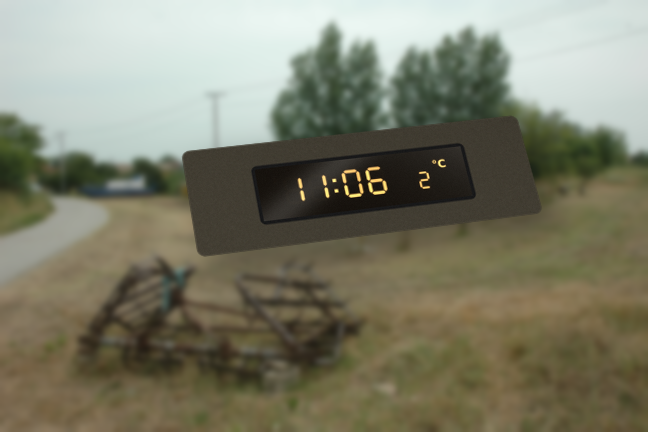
11:06
